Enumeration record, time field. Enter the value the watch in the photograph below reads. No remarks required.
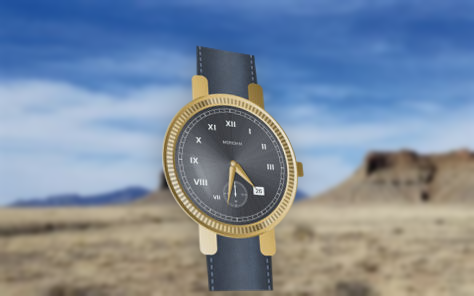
4:32
